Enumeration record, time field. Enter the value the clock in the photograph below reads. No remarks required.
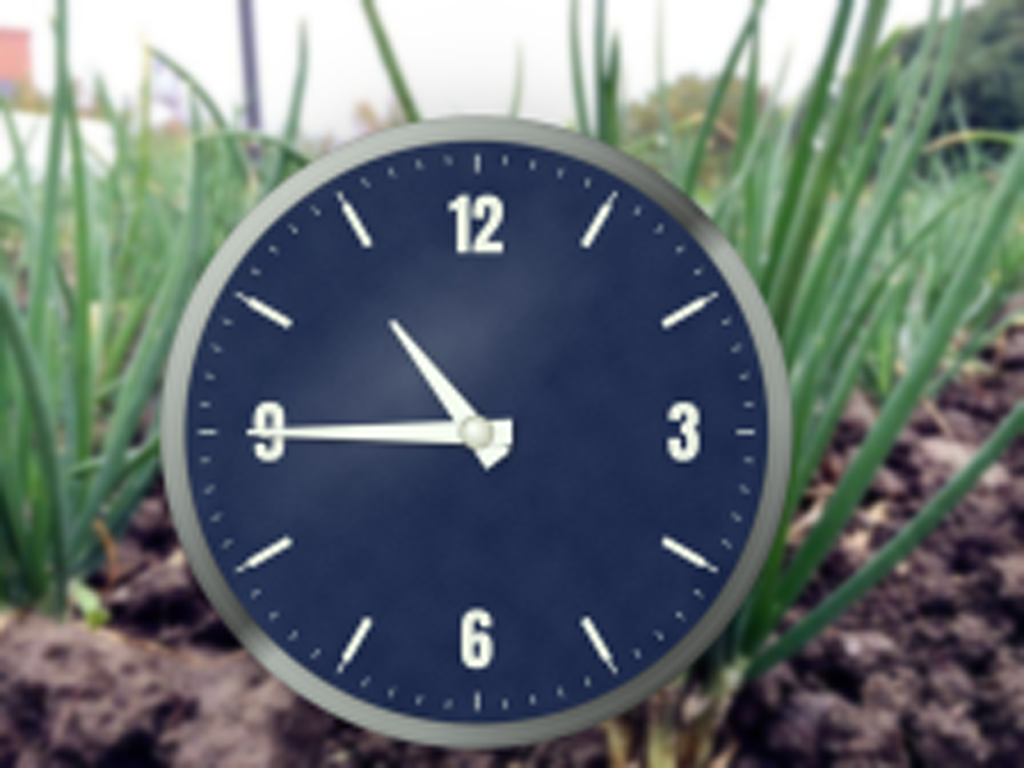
10:45
